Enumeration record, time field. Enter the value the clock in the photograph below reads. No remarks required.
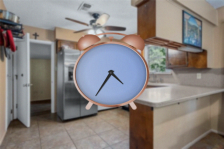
4:35
